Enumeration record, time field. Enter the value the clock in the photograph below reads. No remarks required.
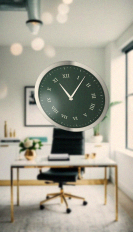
11:07
